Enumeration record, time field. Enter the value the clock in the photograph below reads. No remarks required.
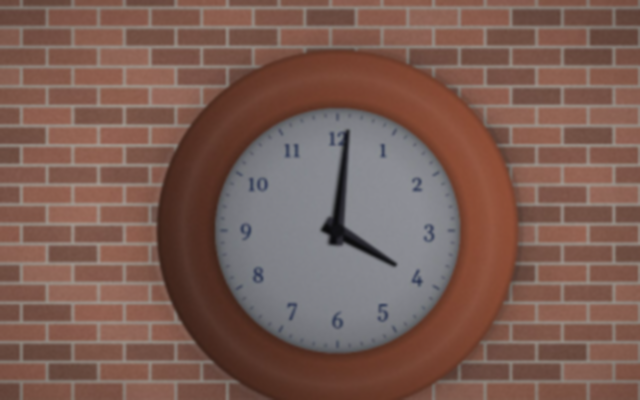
4:01
